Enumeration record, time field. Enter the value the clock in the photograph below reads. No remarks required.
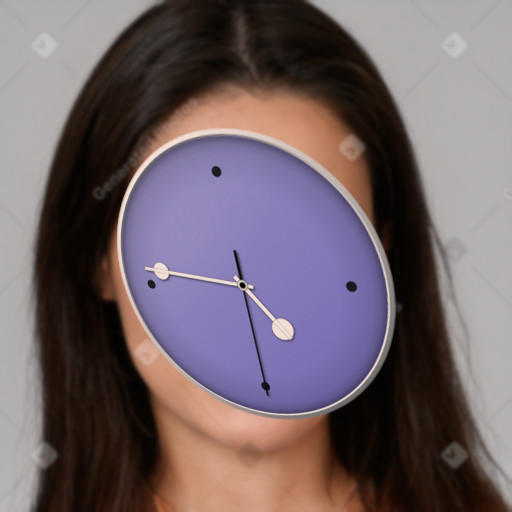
4:46:30
